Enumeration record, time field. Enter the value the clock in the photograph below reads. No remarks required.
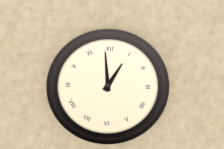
12:59
